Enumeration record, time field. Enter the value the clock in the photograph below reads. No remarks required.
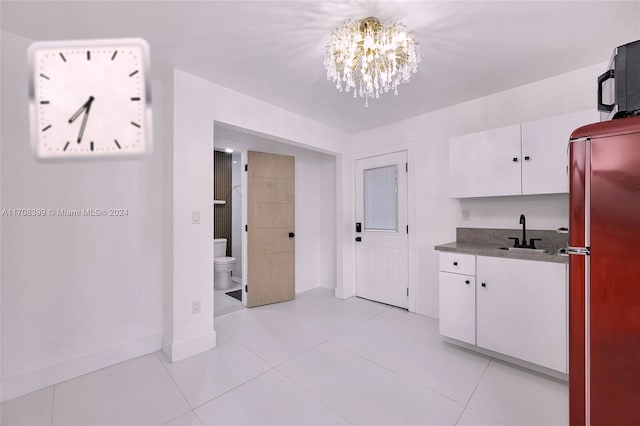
7:33
